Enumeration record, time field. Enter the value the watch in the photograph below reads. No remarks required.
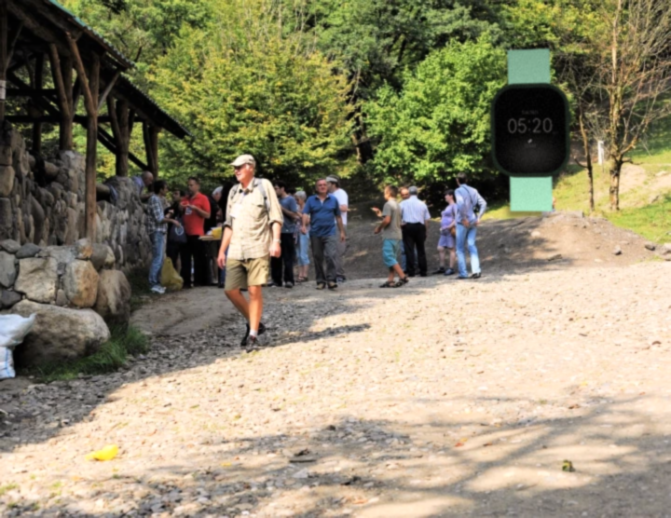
5:20
